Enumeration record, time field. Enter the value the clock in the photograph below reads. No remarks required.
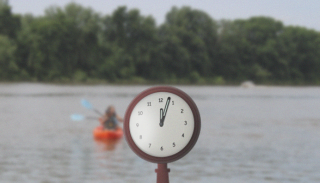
12:03
